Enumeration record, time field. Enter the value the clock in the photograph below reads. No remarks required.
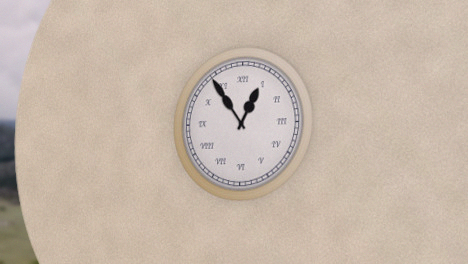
12:54
